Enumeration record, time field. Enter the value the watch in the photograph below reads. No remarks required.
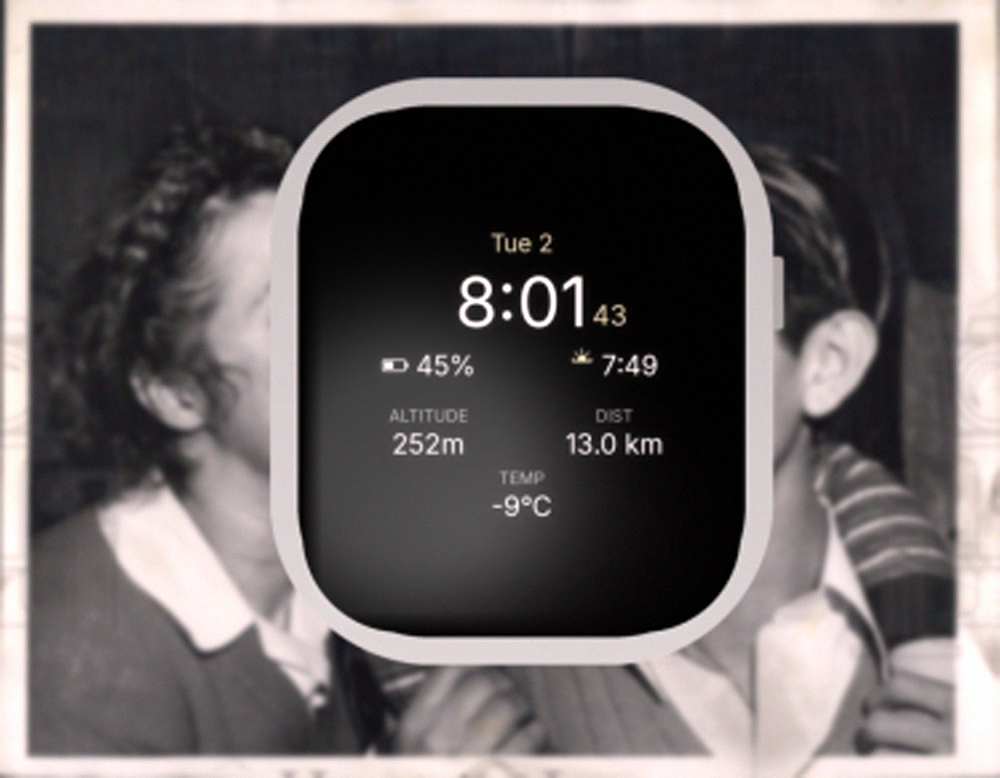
8:01:43
